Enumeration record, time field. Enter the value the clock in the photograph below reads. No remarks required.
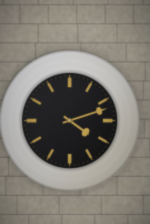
4:12
